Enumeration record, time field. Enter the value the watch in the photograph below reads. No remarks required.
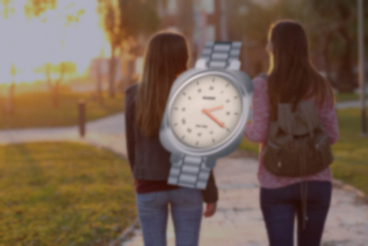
2:20
